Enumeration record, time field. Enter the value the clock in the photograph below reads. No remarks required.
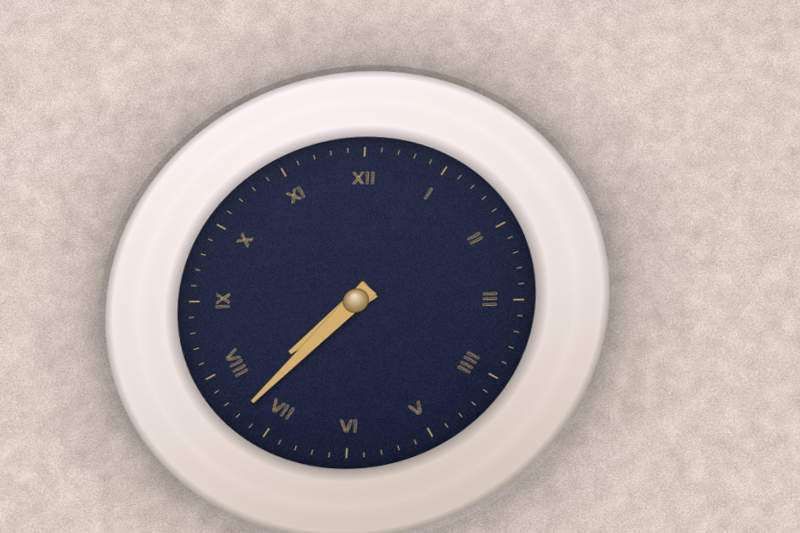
7:37
